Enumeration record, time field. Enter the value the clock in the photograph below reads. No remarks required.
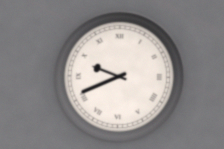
9:41
